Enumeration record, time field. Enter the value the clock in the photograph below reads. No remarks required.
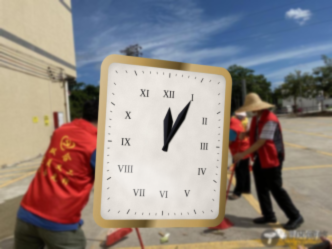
12:05
